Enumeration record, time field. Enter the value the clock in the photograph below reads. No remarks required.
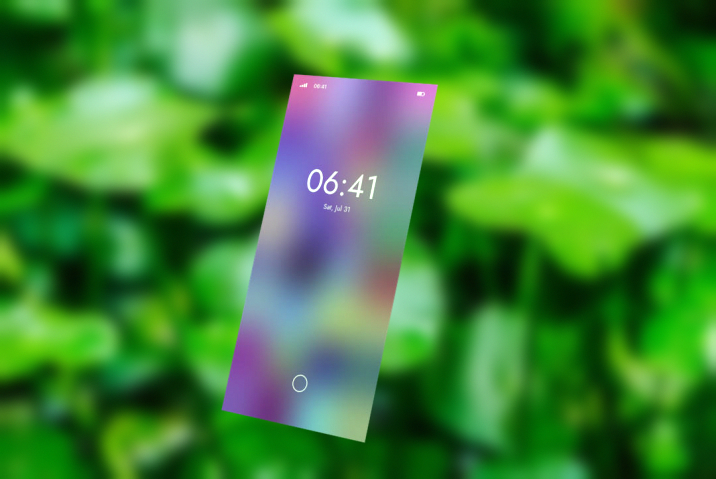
6:41
